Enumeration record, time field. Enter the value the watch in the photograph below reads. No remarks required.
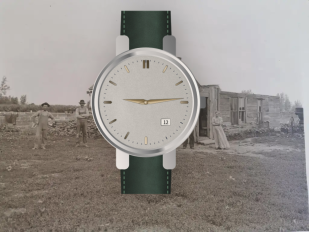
9:14
